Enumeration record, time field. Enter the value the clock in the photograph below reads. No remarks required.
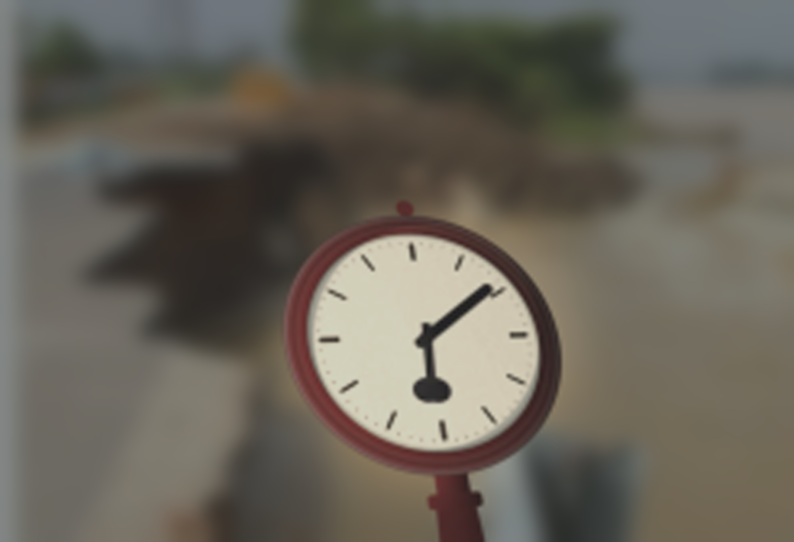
6:09
